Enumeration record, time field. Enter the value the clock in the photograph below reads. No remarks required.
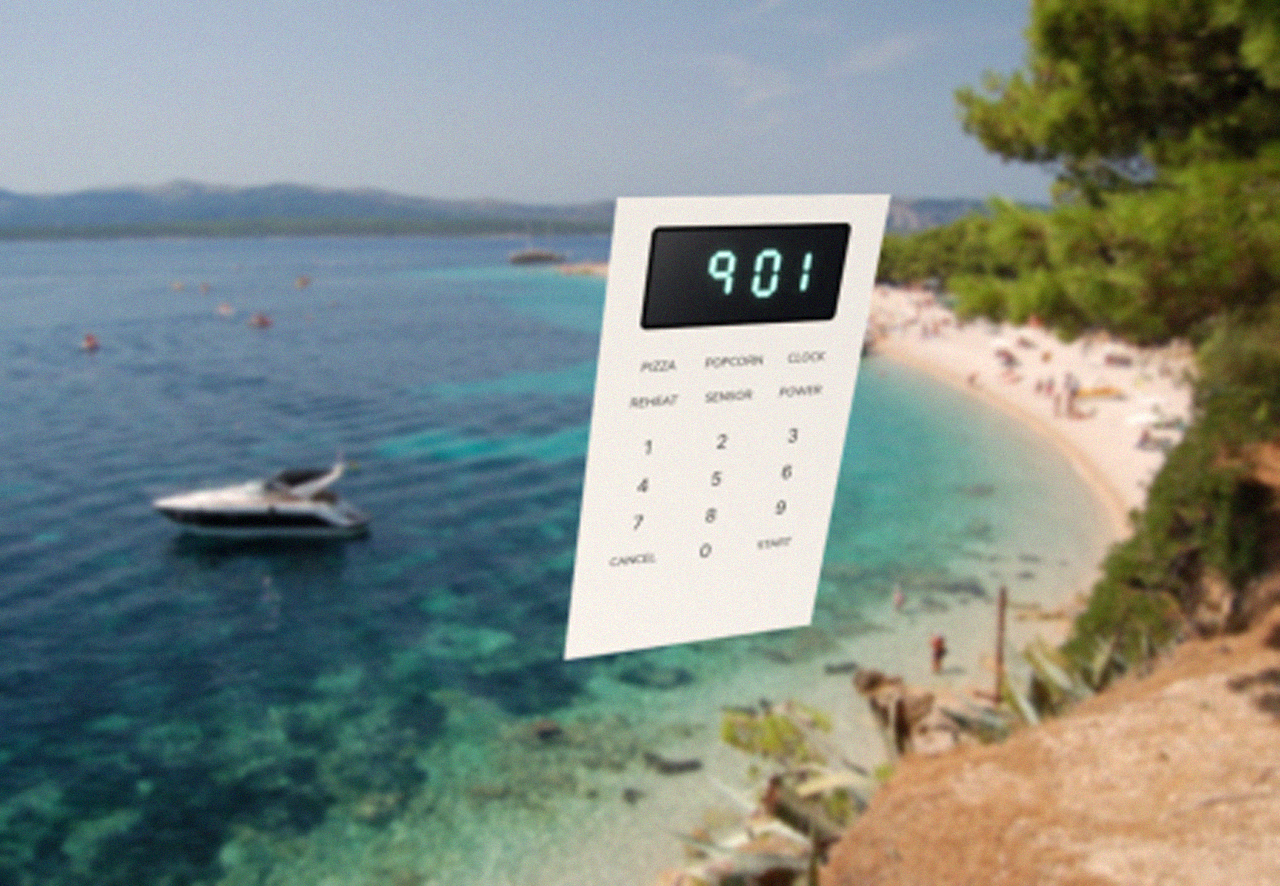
9:01
